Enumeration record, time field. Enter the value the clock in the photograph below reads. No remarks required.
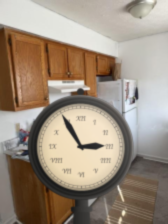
2:55
